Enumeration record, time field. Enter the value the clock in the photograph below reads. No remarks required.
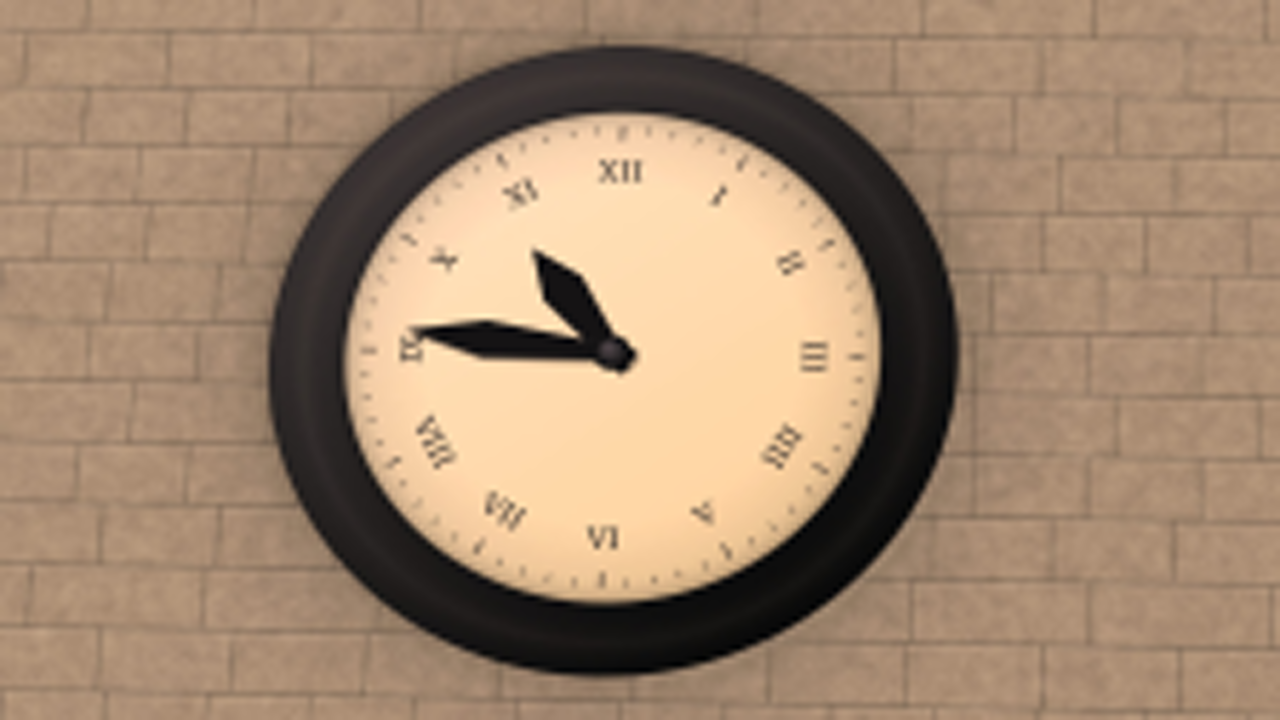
10:46
